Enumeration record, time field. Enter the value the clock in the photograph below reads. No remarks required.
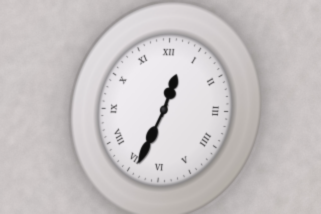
12:34
